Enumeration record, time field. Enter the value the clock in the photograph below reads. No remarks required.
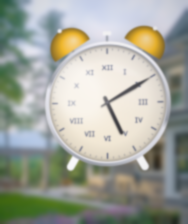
5:10
